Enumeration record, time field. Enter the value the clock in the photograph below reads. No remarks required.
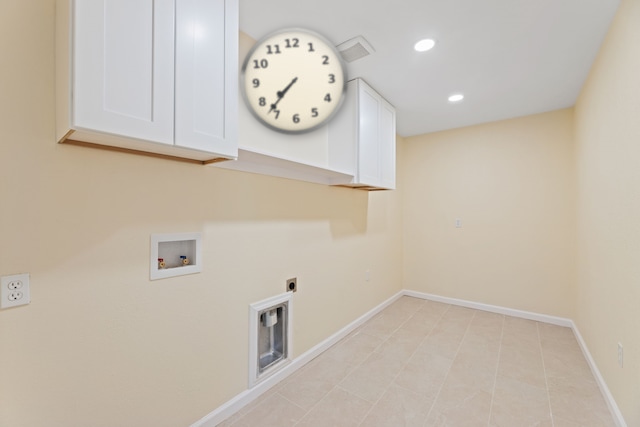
7:37
